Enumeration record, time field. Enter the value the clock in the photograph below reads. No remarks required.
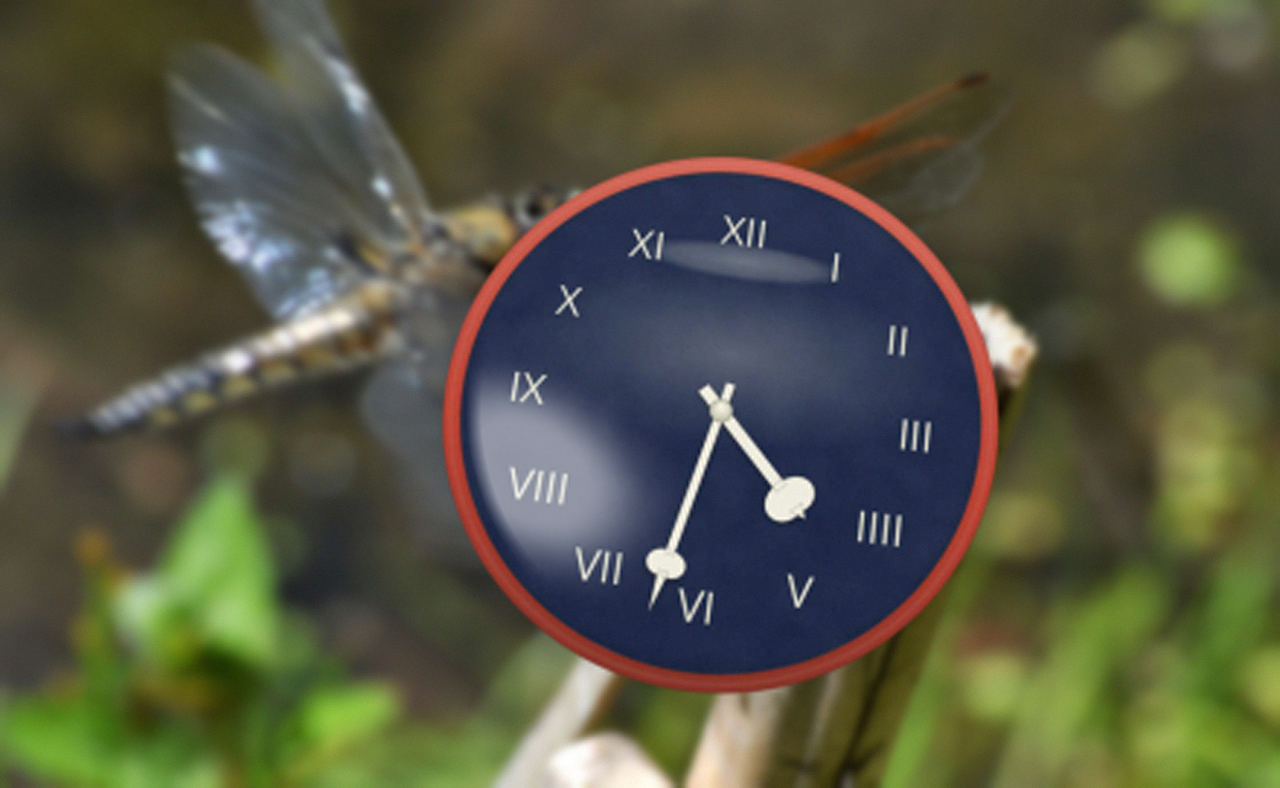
4:32
